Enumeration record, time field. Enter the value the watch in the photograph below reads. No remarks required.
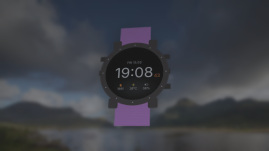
19:08
